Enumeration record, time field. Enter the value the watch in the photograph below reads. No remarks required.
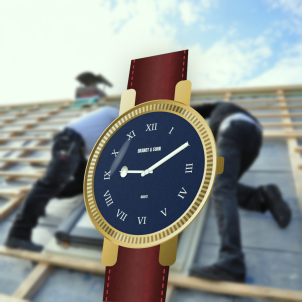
9:10
